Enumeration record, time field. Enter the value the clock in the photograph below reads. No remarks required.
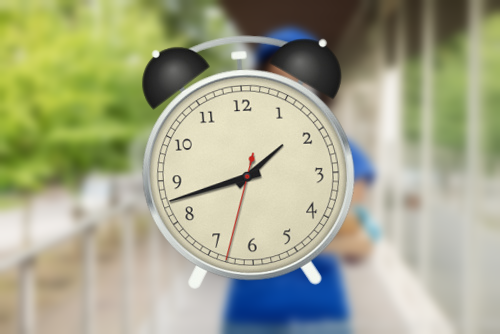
1:42:33
